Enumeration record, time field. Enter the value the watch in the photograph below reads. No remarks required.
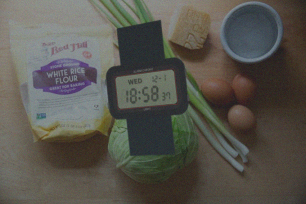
18:58:37
